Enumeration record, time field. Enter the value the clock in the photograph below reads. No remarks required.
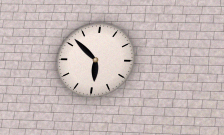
5:52
